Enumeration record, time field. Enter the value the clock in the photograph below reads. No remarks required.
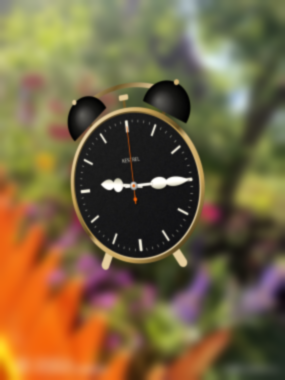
9:15:00
